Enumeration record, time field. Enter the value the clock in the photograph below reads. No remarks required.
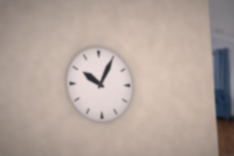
10:05
